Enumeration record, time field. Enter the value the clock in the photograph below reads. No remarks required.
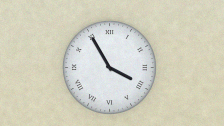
3:55
